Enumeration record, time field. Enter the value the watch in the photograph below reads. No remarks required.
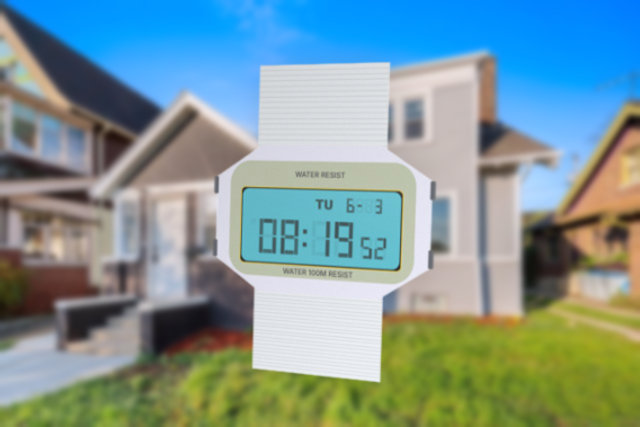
8:19:52
